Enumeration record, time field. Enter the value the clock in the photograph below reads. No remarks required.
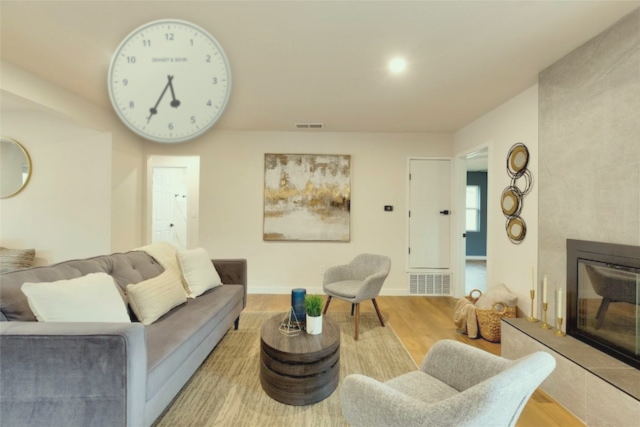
5:35
